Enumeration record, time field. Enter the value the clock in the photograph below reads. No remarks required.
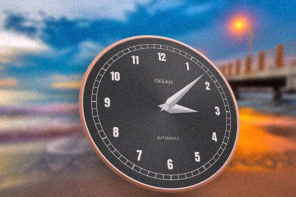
3:08
